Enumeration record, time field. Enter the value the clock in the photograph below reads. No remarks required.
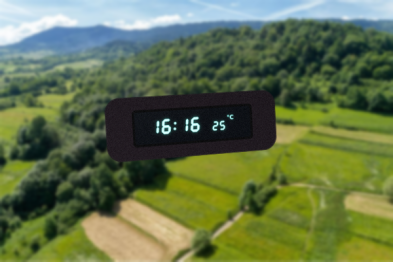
16:16
